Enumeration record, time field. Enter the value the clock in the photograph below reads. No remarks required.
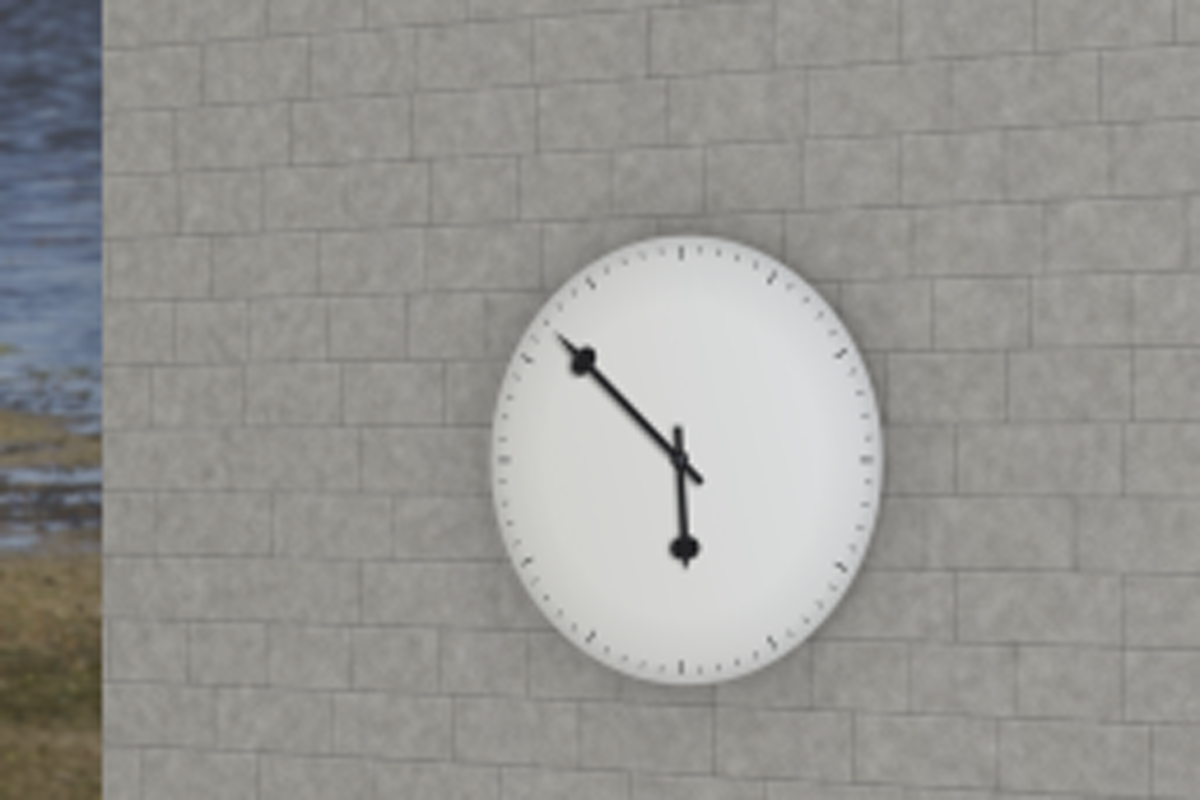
5:52
